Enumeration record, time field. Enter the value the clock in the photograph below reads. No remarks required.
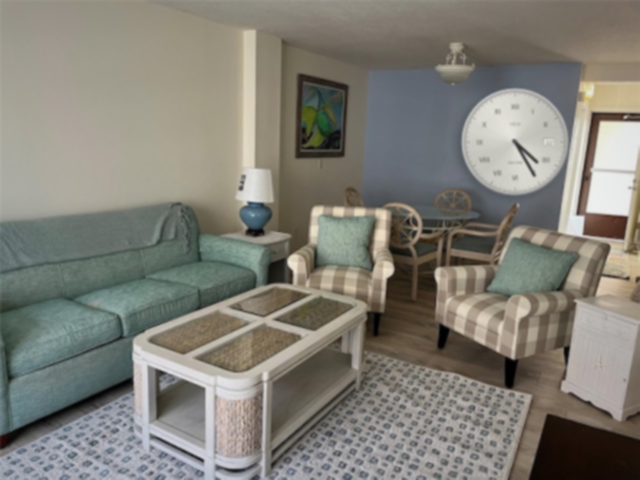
4:25
